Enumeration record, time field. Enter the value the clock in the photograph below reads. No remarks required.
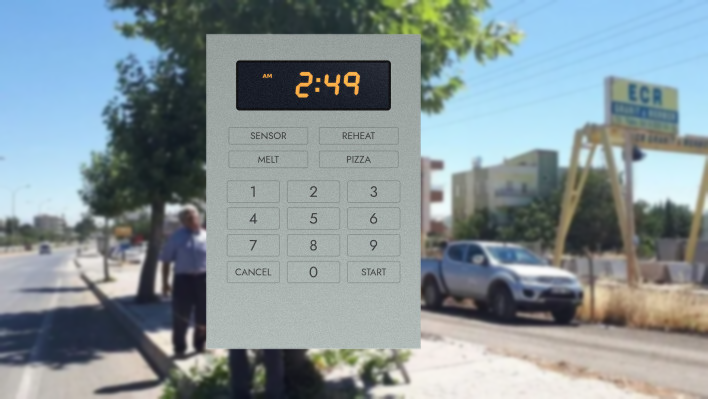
2:49
